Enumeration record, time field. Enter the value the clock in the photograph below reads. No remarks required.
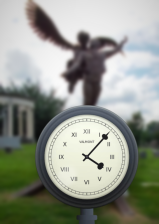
4:07
